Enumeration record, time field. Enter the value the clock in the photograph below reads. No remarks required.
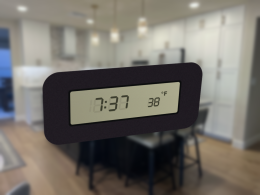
7:37
